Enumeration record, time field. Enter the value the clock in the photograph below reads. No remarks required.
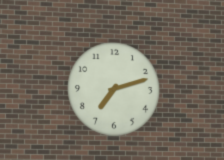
7:12
